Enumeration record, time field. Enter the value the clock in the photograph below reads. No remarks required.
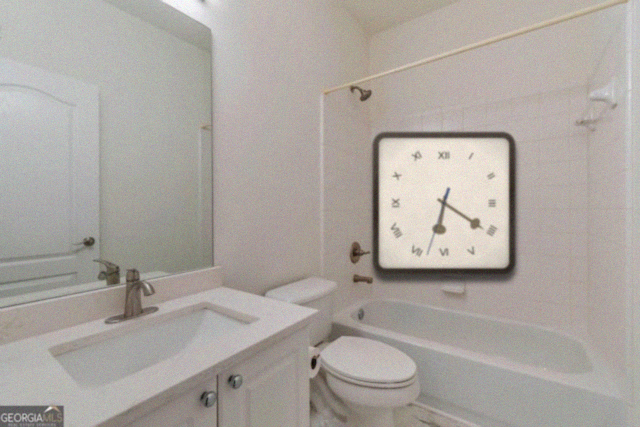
6:20:33
